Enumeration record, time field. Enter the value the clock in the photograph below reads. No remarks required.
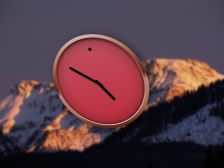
4:51
